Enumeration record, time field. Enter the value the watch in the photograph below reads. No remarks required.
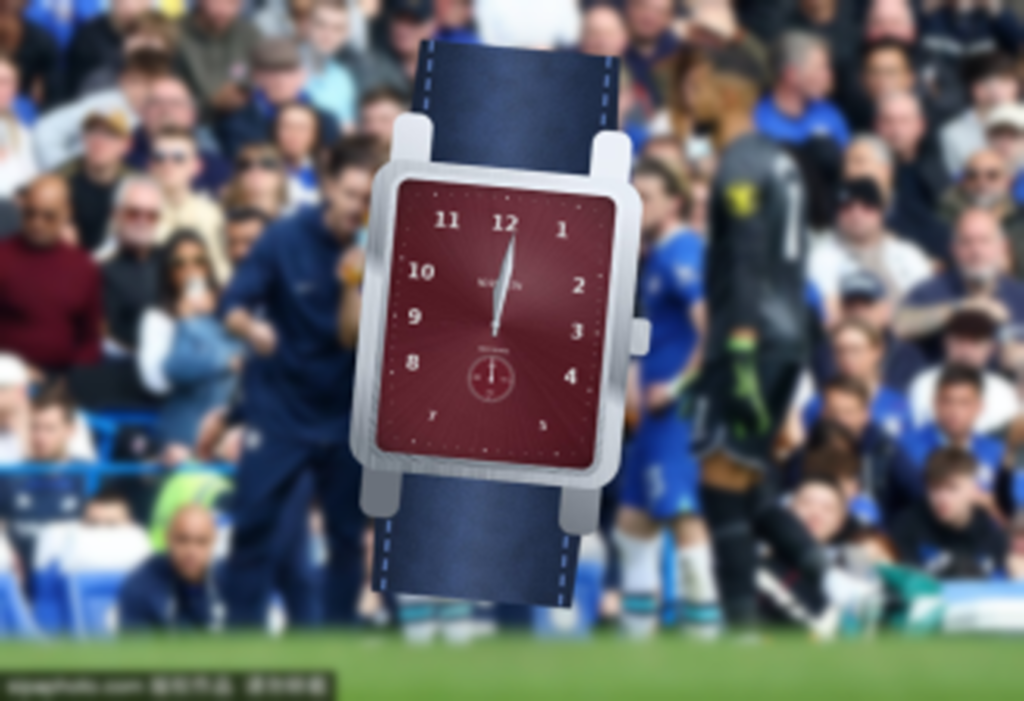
12:01
